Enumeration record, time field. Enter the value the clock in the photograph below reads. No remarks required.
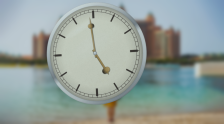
4:59
